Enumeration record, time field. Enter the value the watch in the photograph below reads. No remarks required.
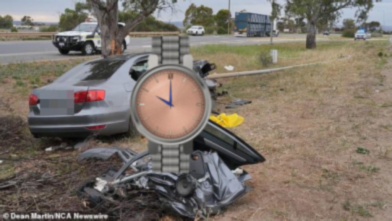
10:00
